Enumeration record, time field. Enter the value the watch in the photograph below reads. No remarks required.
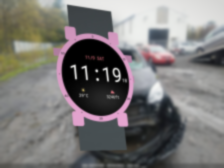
11:19
